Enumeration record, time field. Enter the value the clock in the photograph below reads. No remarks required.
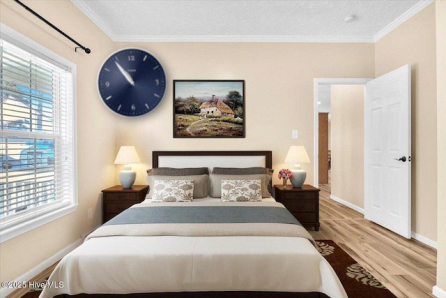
10:54
